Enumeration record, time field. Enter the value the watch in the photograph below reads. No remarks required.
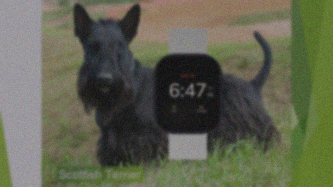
6:47
